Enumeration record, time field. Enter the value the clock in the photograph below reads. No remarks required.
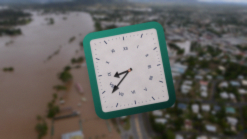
8:38
